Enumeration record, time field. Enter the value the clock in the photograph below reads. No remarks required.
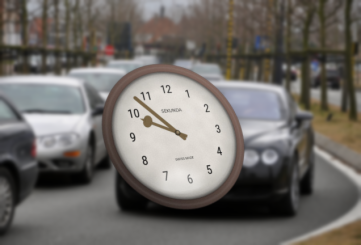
9:53
